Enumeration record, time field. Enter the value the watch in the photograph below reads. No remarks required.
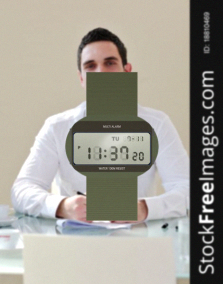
11:37:20
